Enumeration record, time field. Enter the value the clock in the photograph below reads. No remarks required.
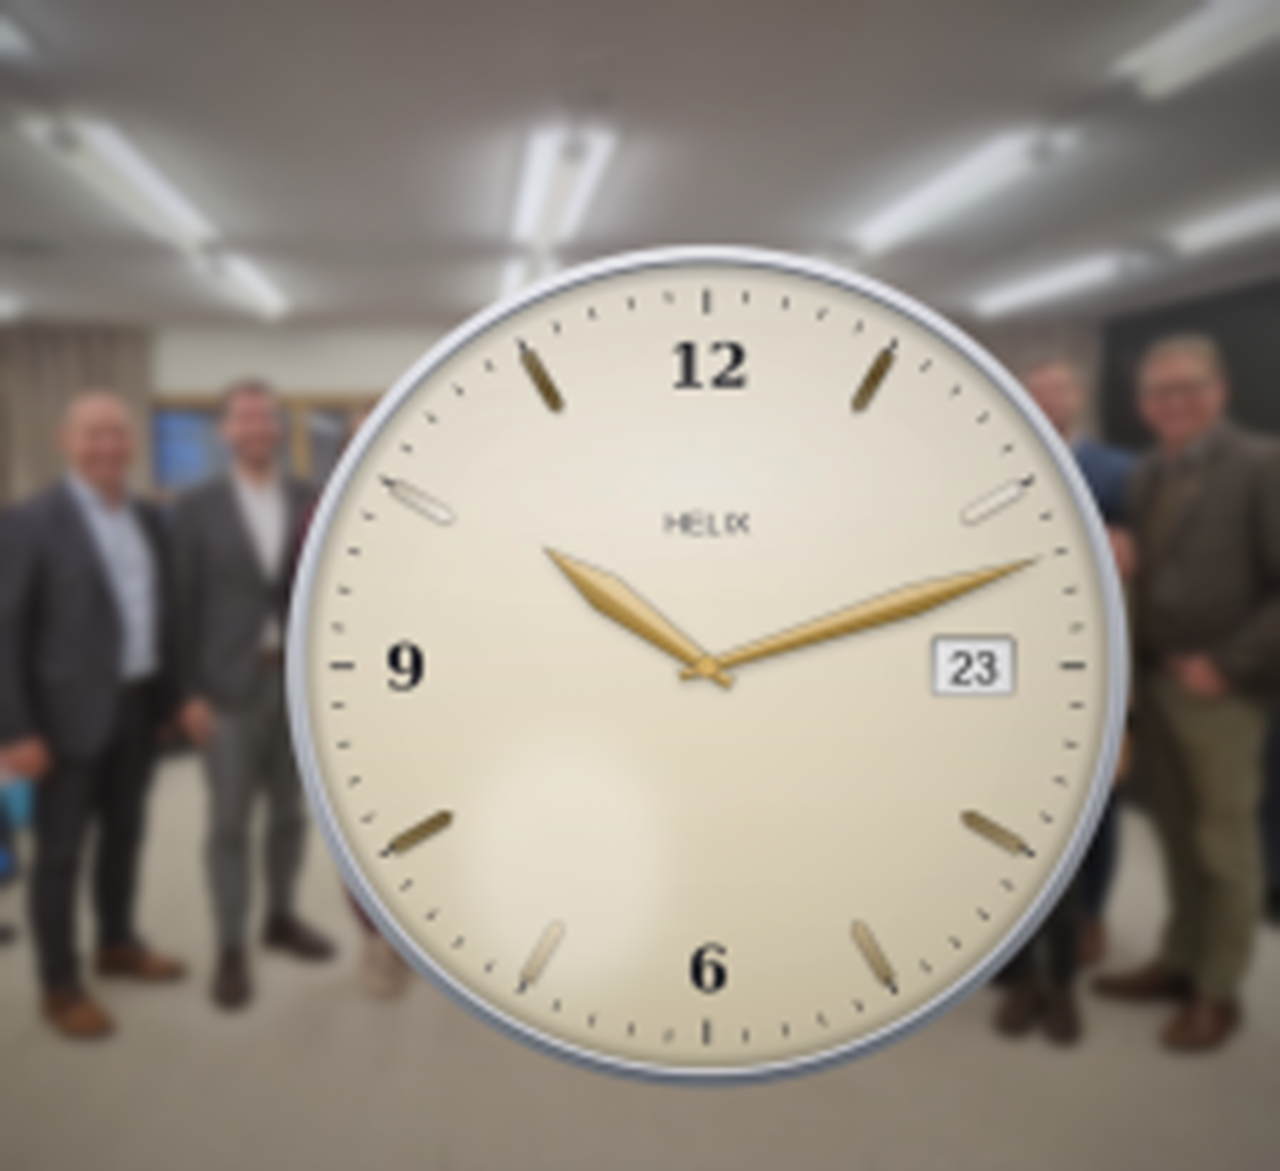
10:12
